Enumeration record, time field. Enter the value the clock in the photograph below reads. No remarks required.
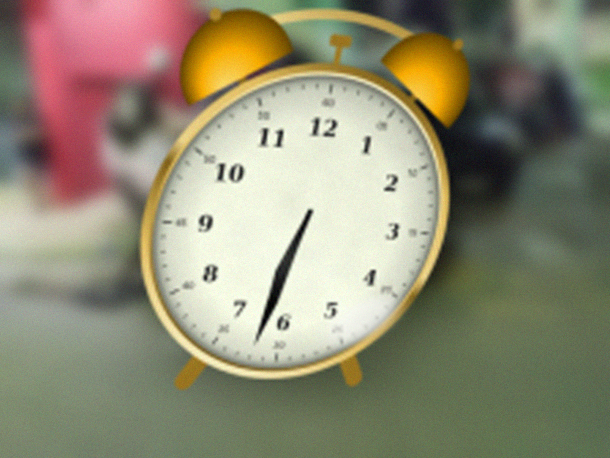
6:32
